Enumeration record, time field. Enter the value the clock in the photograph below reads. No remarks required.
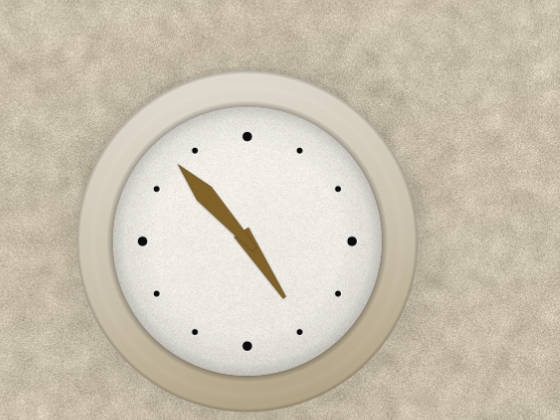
4:53
